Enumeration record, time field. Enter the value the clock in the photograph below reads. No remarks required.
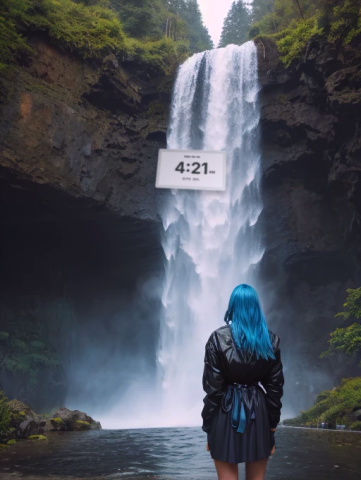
4:21
